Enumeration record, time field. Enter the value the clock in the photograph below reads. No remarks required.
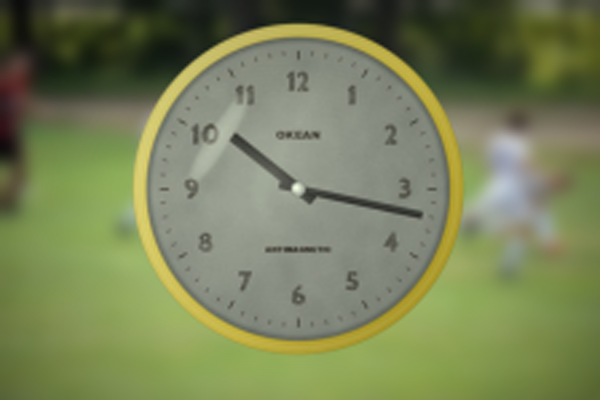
10:17
